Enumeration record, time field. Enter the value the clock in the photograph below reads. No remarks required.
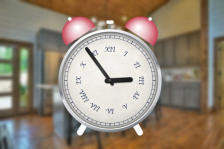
2:54
